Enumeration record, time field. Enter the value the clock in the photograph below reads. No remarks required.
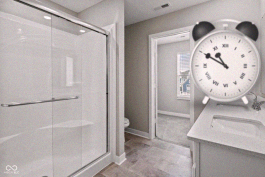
10:50
